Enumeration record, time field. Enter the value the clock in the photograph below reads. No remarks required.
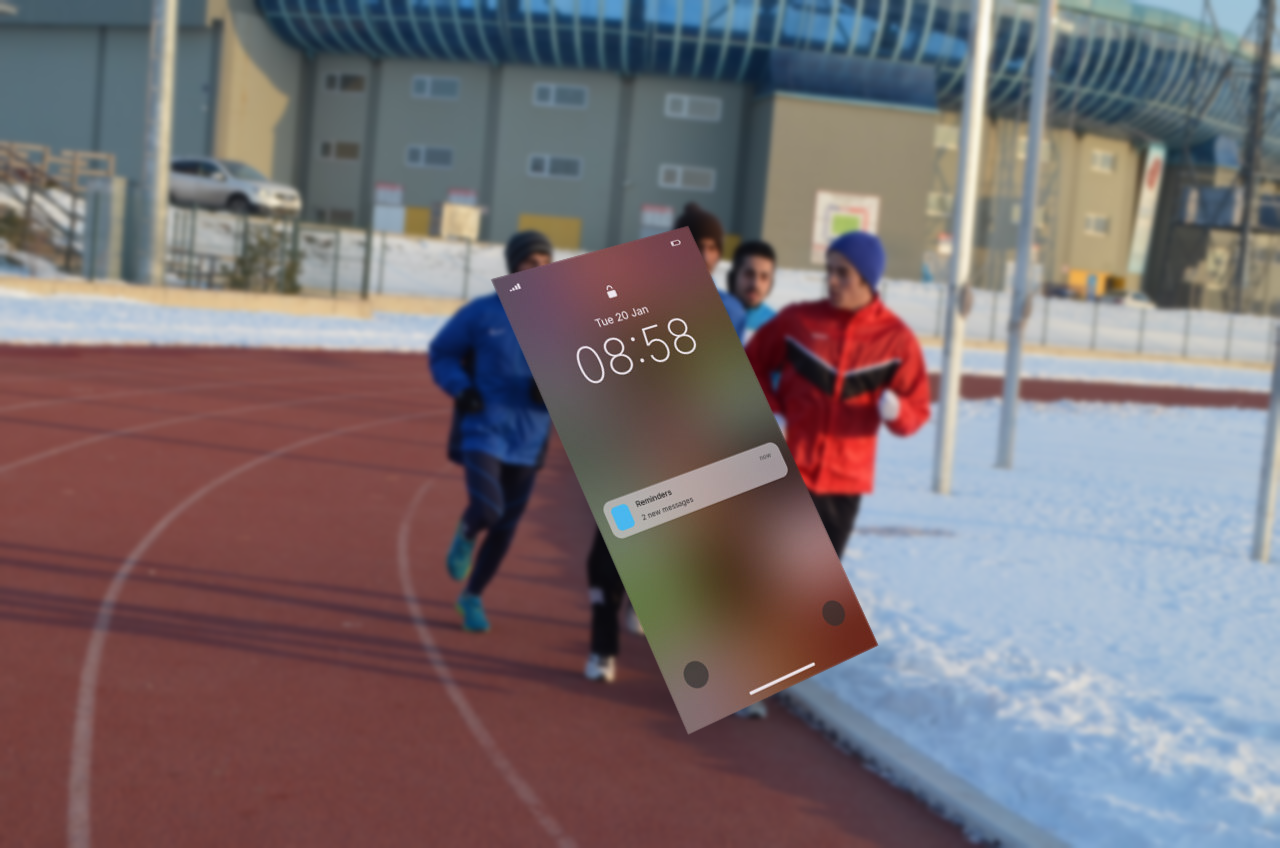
8:58
